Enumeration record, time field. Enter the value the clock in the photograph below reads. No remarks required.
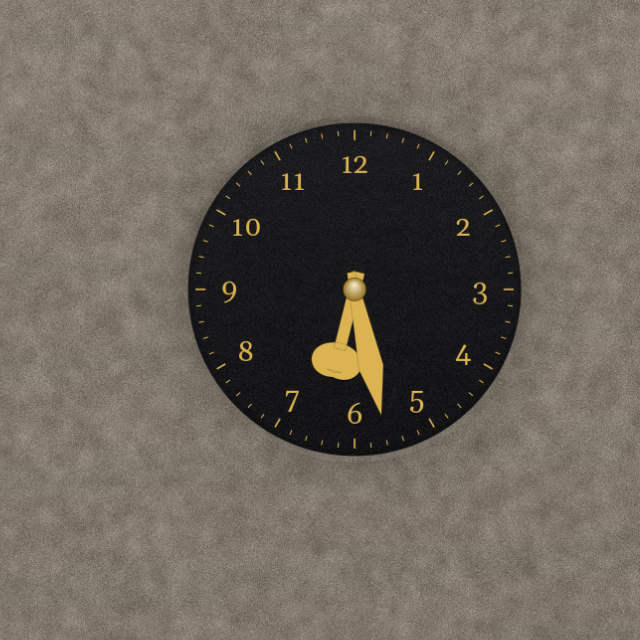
6:28
